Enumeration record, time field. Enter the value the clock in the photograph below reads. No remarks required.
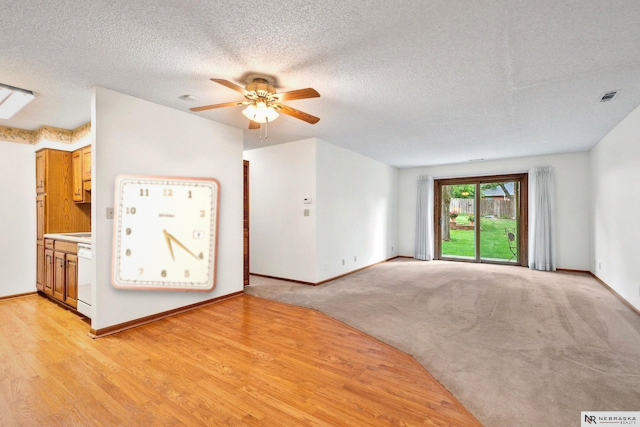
5:21
